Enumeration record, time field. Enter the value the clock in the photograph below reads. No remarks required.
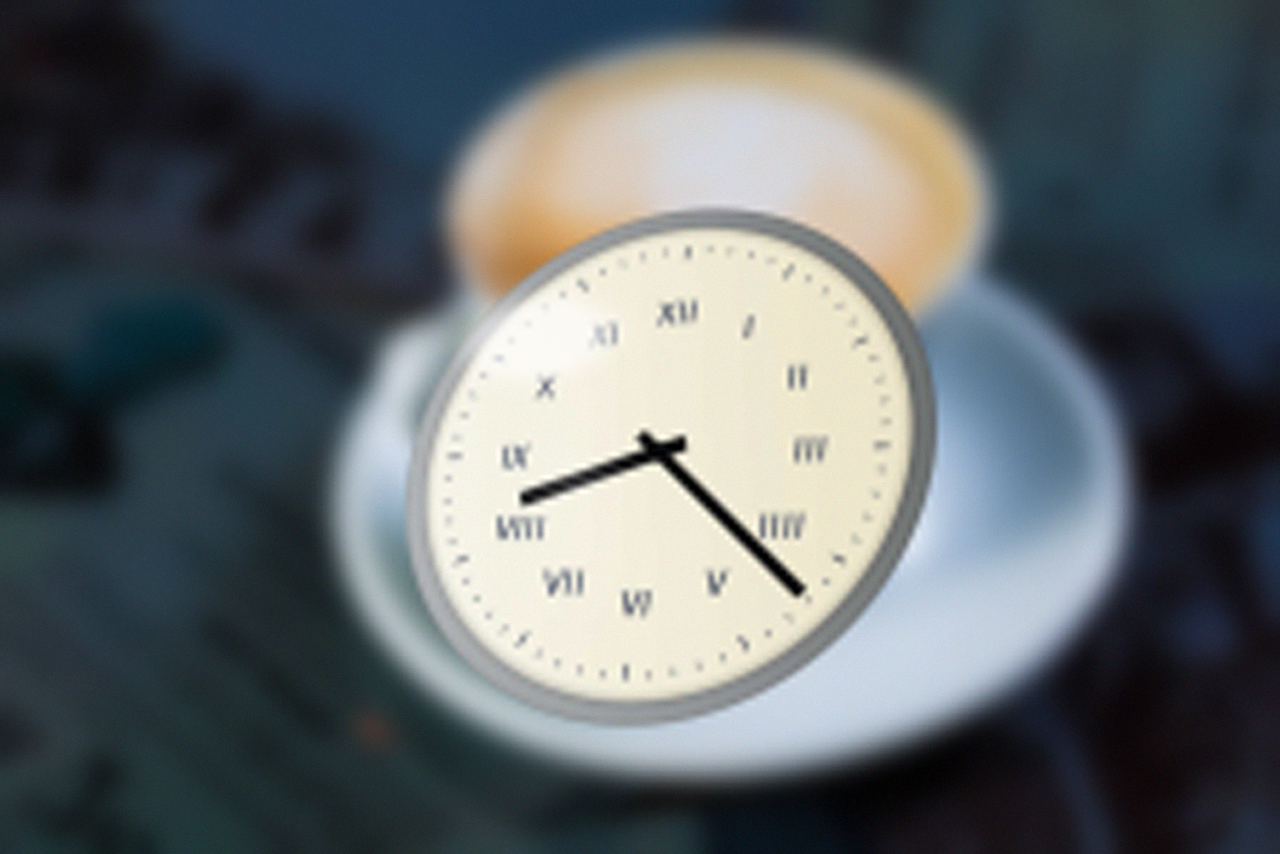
8:22
